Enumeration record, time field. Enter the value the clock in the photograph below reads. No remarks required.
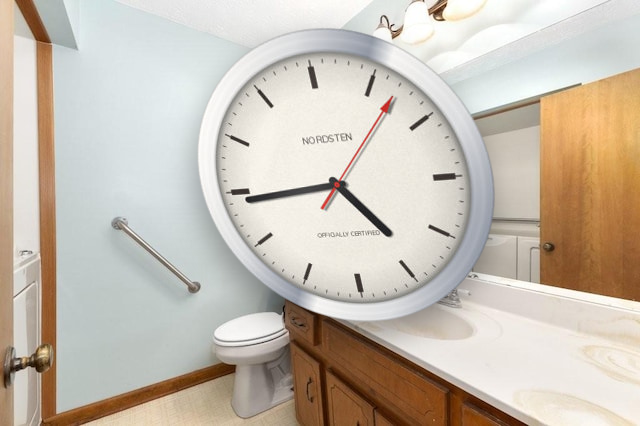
4:44:07
